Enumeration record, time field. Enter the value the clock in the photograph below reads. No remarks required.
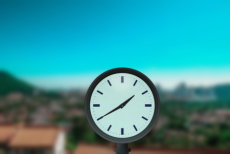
1:40
